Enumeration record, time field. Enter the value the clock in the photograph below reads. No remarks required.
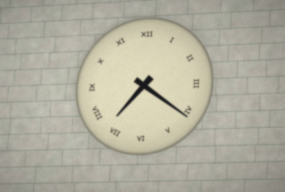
7:21
